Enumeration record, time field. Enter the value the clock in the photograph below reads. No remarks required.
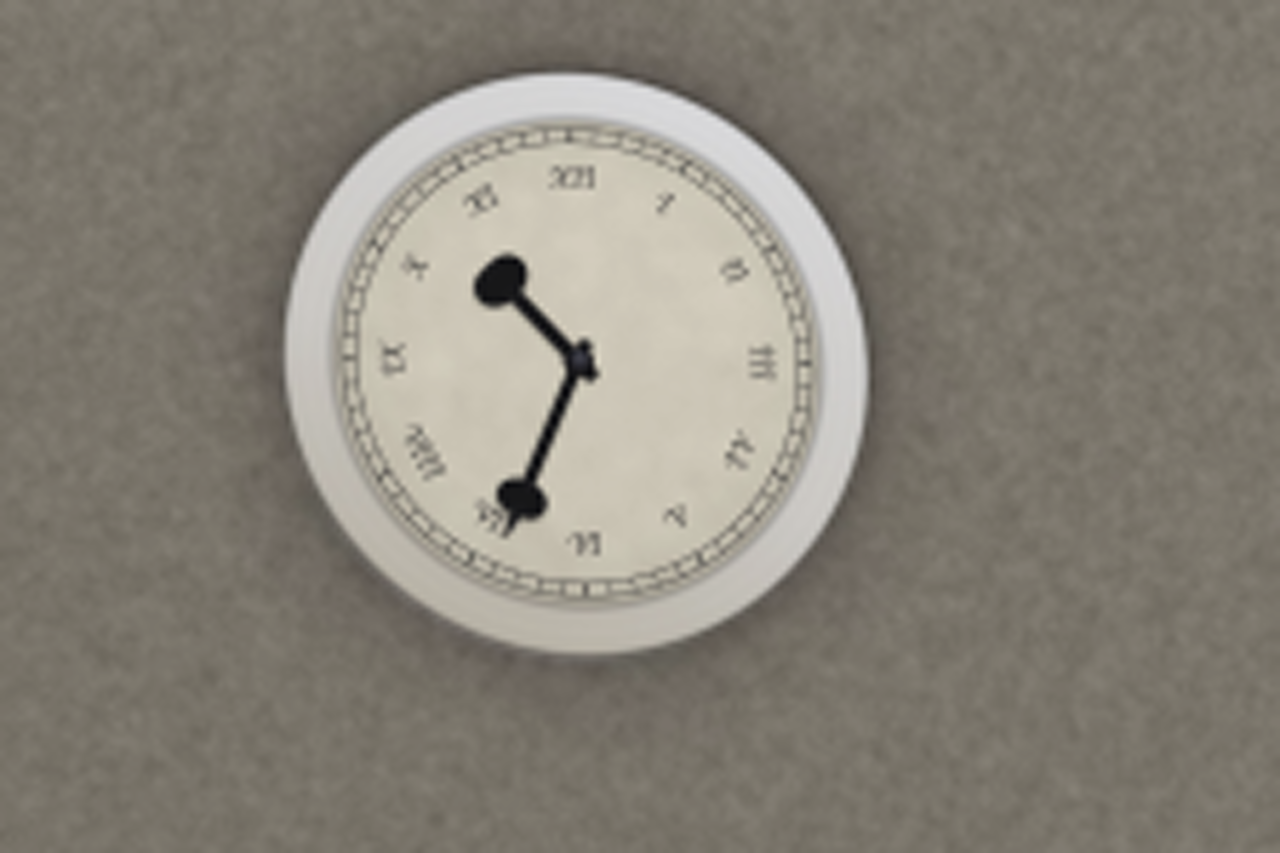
10:34
